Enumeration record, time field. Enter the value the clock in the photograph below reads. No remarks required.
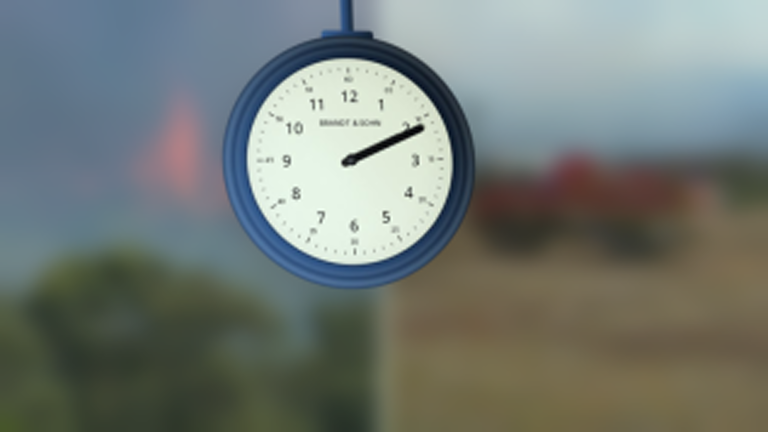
2:11
